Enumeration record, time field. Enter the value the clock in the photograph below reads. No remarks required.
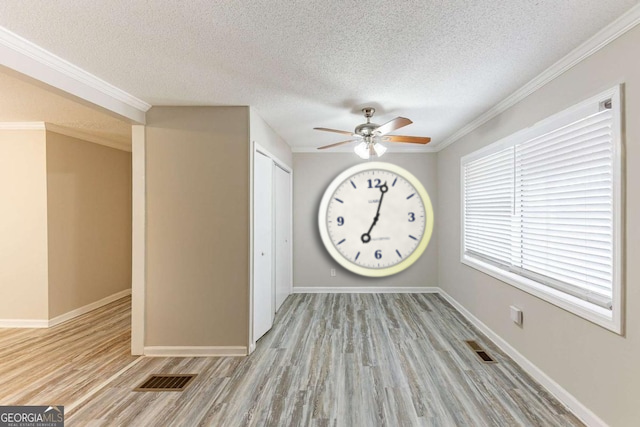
7:03
